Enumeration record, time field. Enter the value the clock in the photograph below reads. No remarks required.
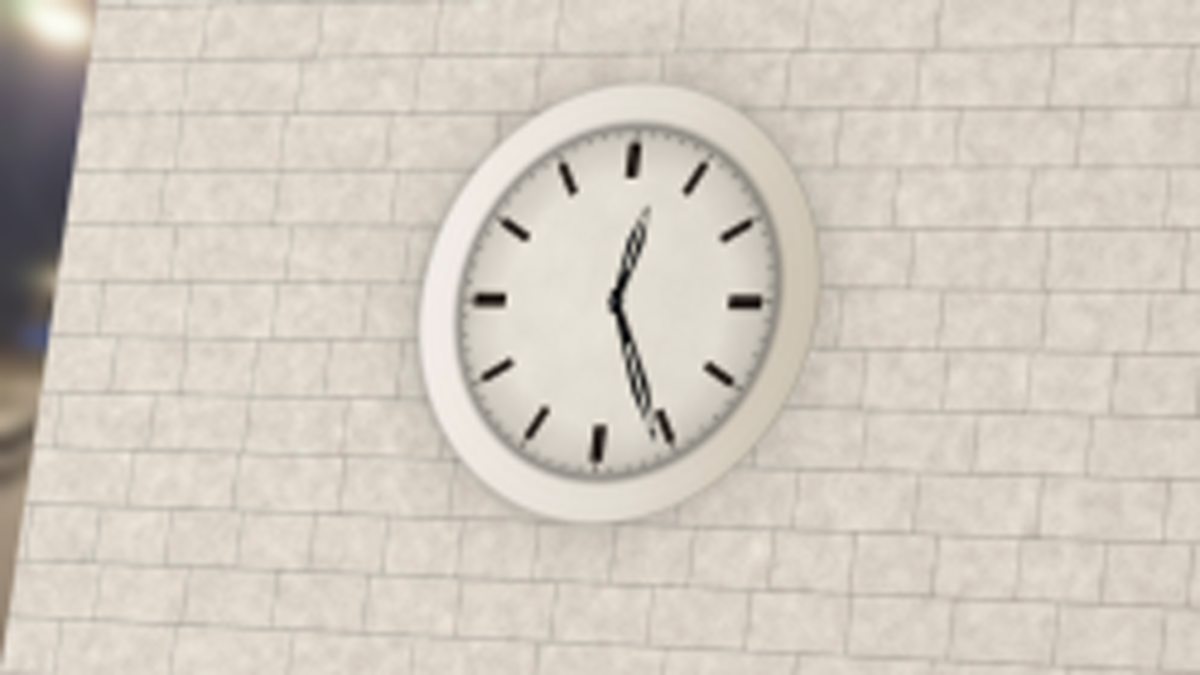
12:26
